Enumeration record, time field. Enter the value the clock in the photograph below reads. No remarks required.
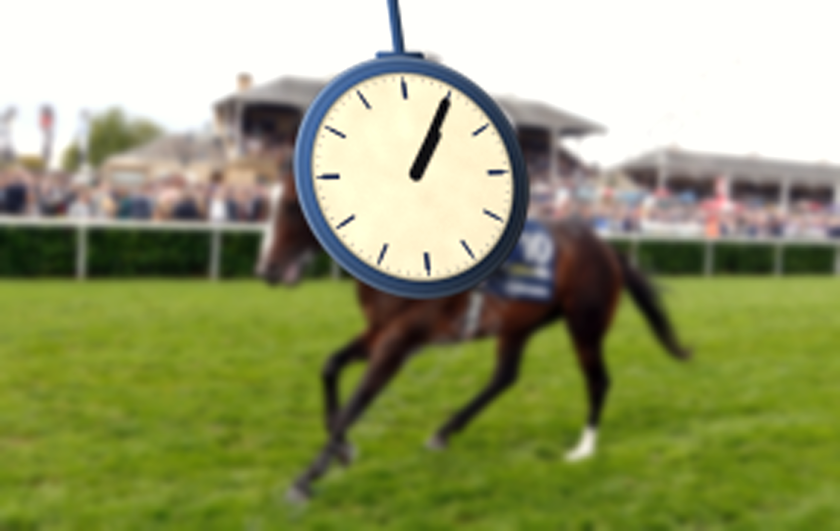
1:05
